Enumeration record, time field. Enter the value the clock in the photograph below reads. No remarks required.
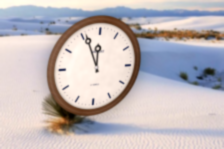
11:56
